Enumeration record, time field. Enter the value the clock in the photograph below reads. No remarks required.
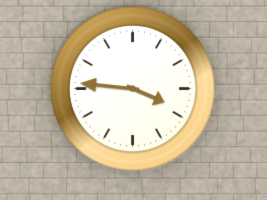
3:46
